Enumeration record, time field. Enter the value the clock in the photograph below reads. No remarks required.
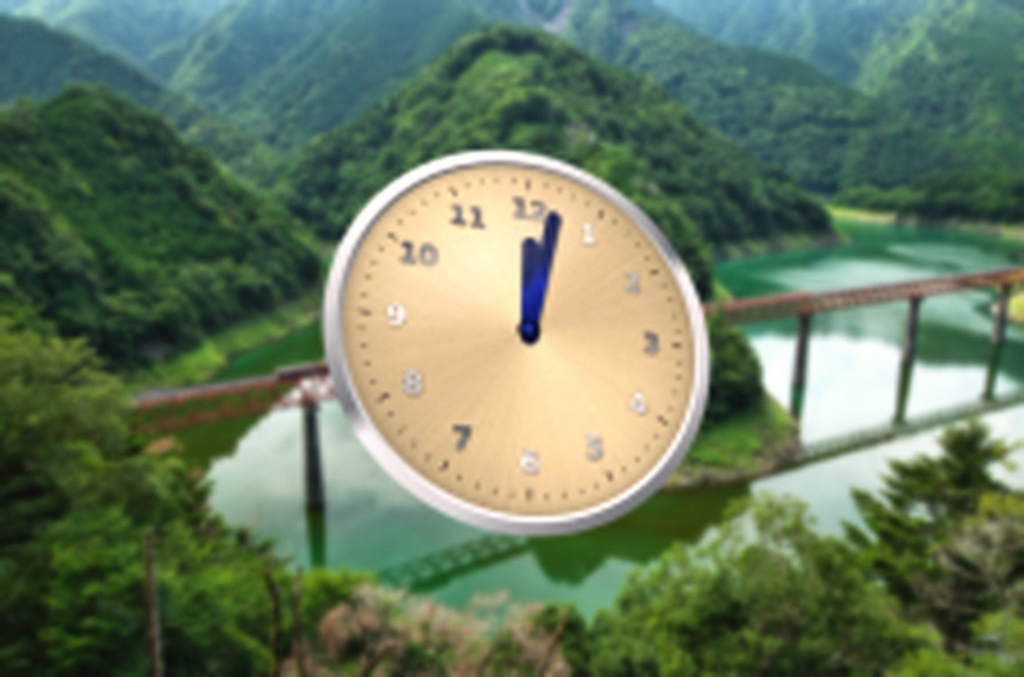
12:02
